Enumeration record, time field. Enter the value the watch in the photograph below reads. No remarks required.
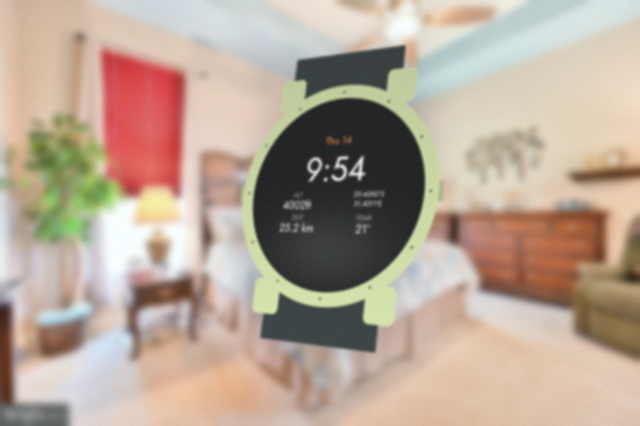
9:54
